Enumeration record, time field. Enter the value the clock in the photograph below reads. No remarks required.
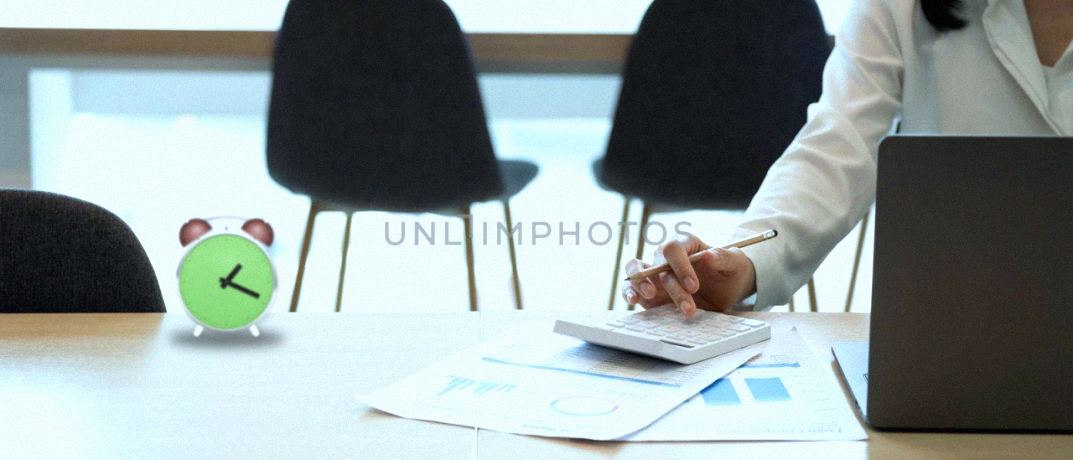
1:19
